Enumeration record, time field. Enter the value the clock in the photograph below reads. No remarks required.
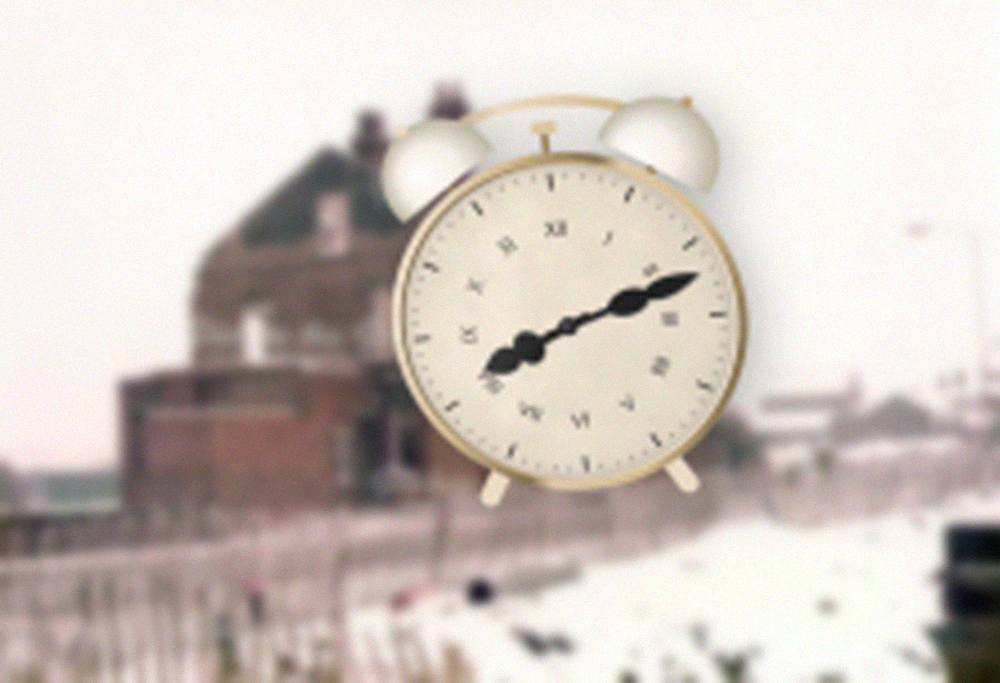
8:12
